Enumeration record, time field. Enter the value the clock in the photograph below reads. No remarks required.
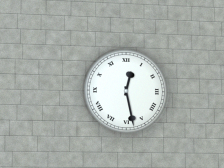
12:28
